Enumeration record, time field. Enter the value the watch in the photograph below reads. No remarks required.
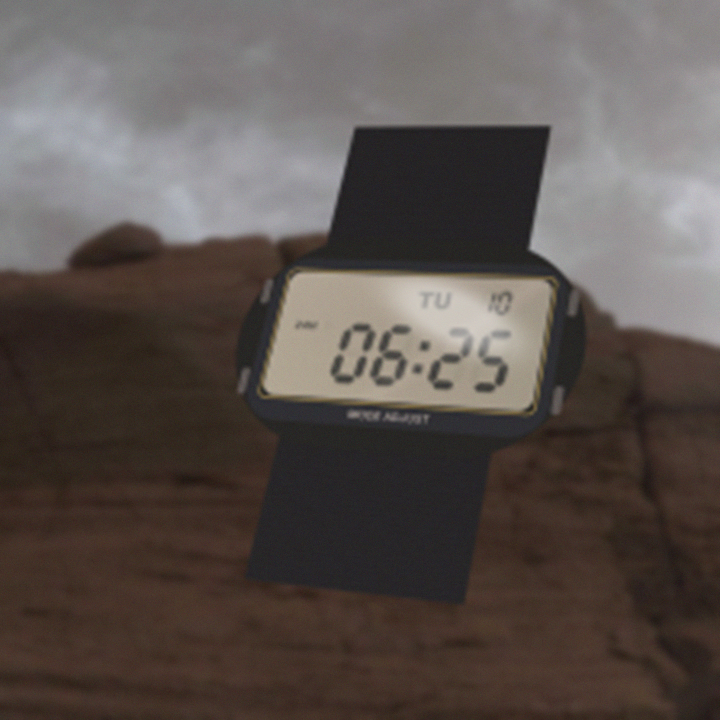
6:25
